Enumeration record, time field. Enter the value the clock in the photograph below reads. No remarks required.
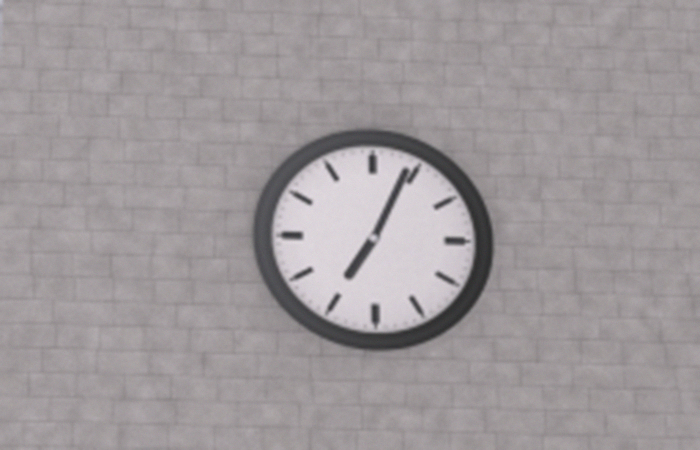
7:04
